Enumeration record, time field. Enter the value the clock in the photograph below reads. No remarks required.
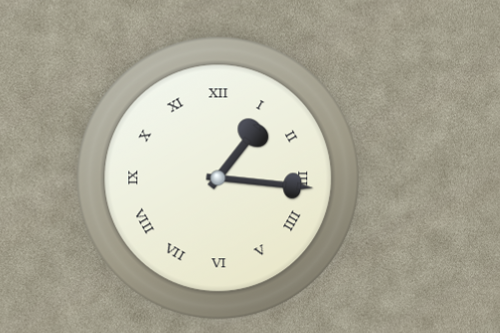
1:16
